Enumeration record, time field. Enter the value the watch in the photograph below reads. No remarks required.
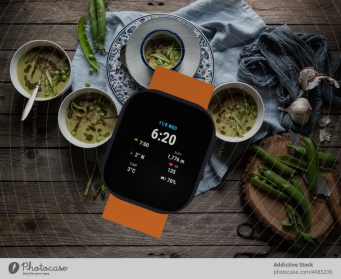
6:20
